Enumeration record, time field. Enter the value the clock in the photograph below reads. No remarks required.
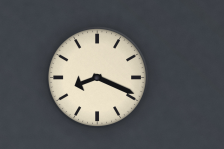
8:19
